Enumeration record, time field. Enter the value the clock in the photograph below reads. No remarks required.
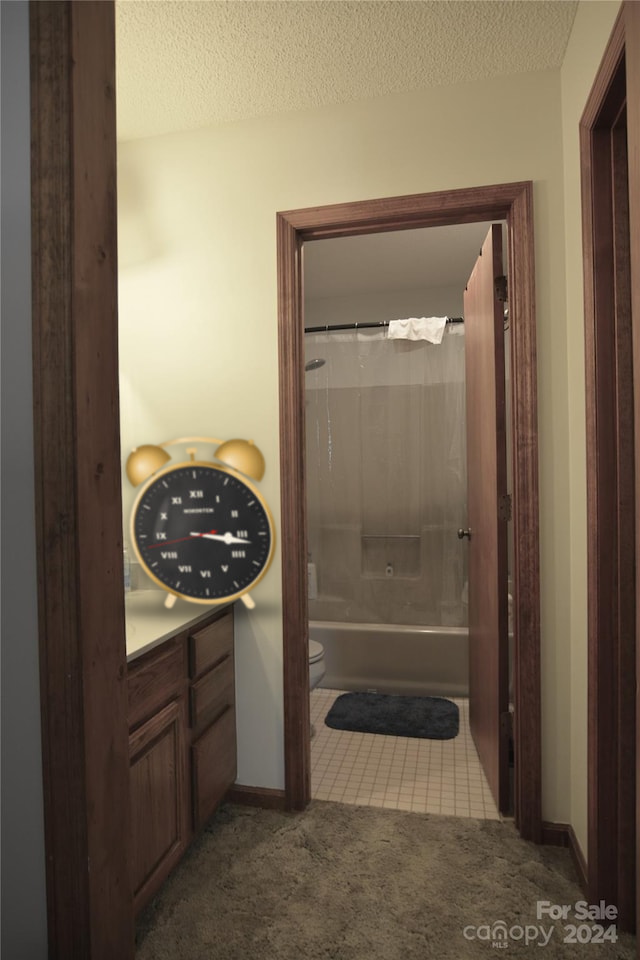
3:16:43
